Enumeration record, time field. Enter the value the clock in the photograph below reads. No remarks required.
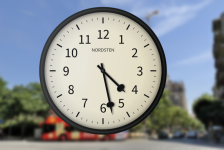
4:28
